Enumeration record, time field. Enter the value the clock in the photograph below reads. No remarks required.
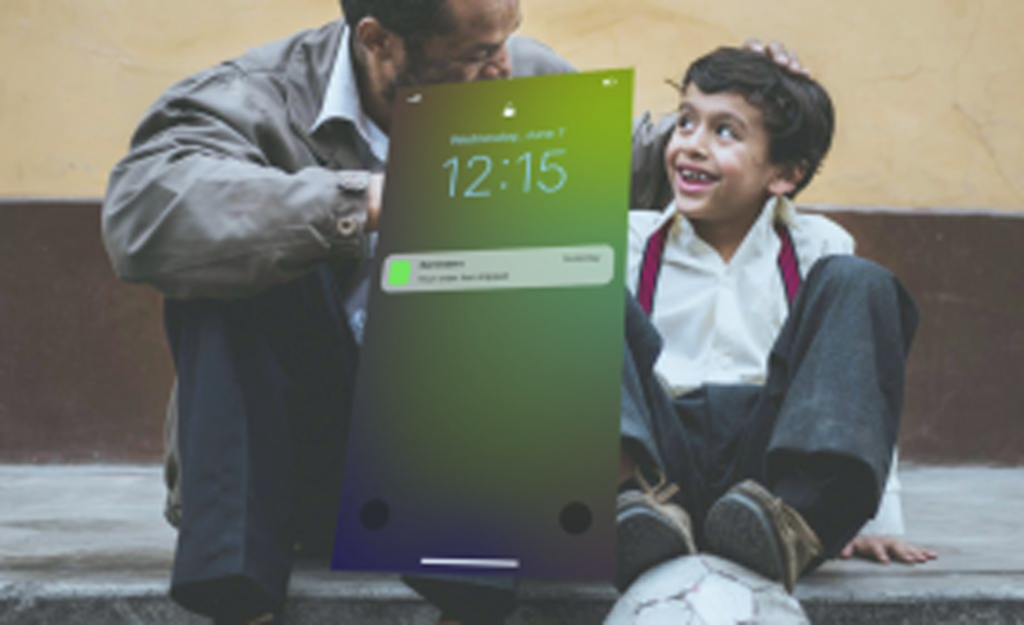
12:15
